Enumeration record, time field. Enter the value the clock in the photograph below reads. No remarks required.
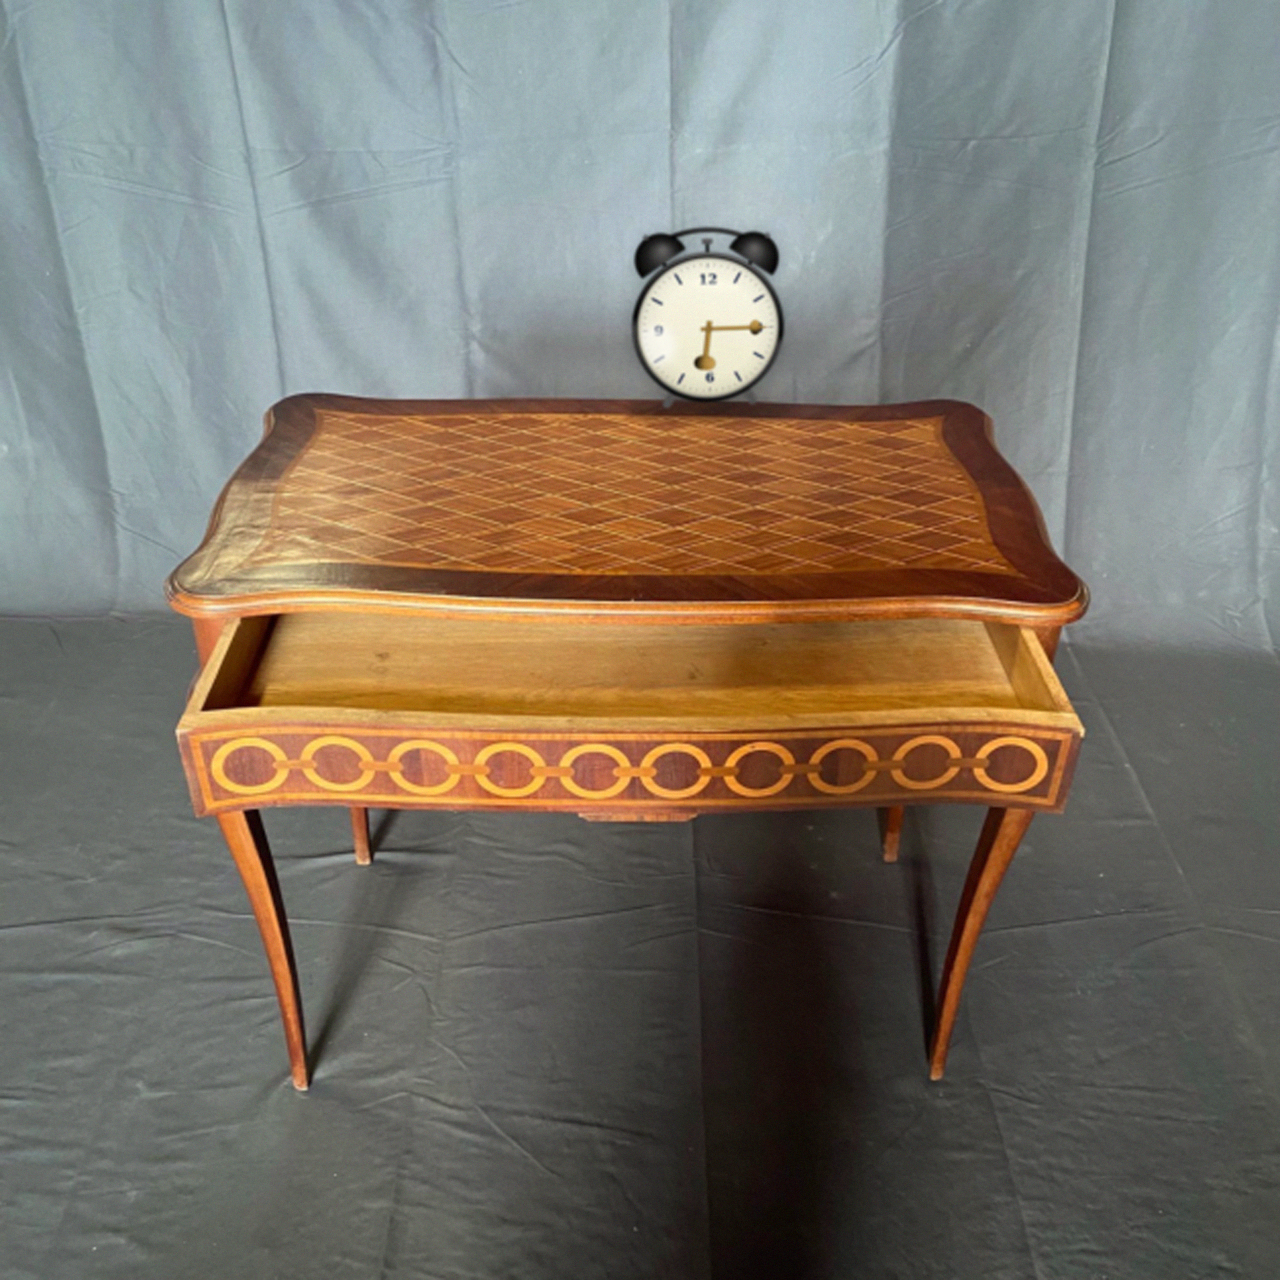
6:15
